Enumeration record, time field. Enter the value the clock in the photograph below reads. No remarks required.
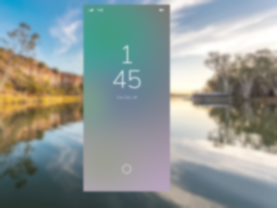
1:45
